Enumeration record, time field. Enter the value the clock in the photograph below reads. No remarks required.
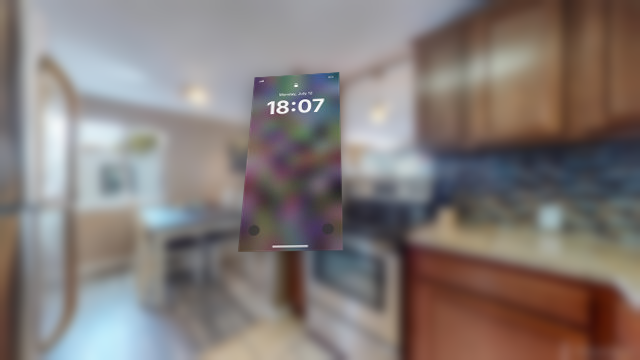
18:07
